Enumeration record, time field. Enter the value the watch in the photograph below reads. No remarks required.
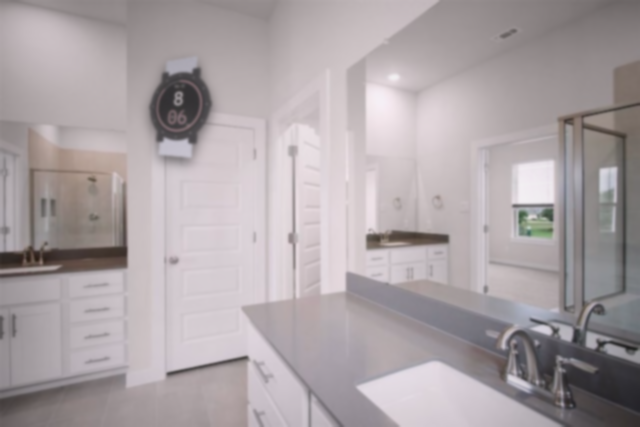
8:06
